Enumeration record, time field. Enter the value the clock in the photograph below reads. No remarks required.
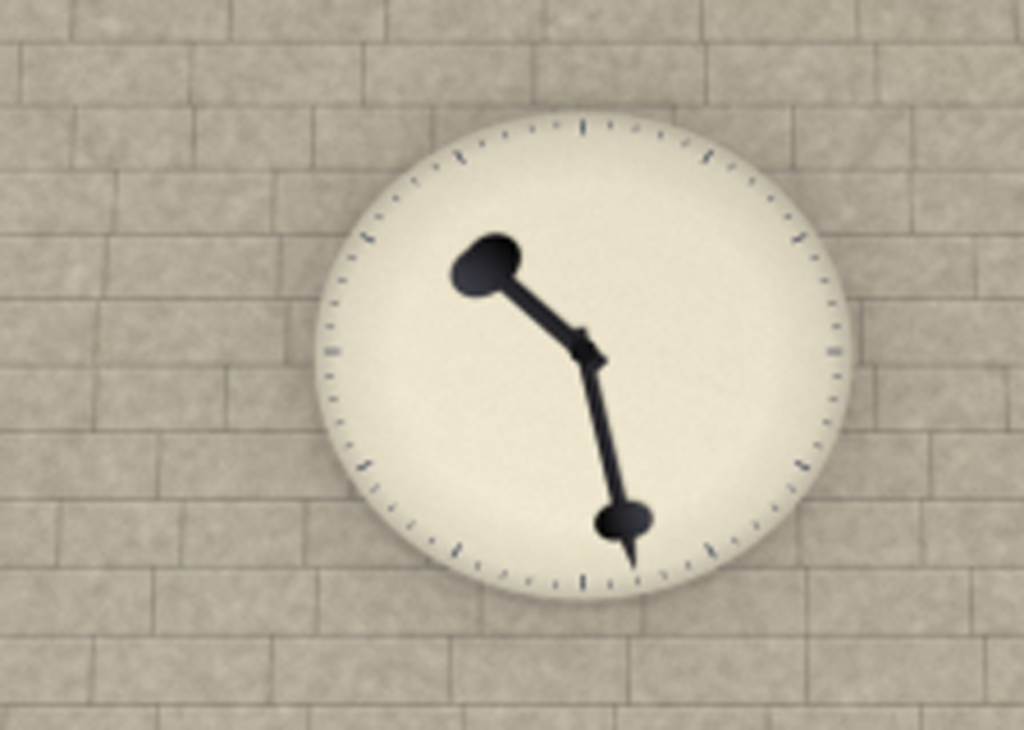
10:28
